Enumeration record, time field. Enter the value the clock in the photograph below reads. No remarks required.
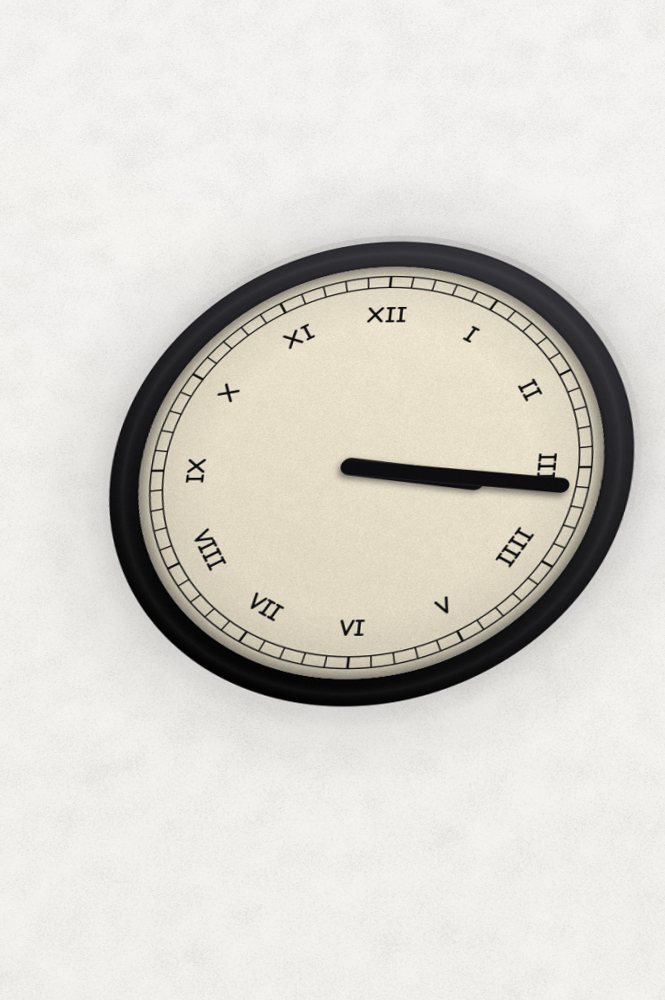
3:16
